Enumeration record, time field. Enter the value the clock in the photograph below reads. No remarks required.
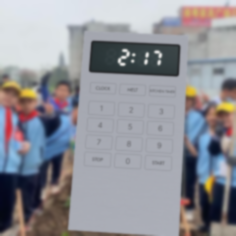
2:17
